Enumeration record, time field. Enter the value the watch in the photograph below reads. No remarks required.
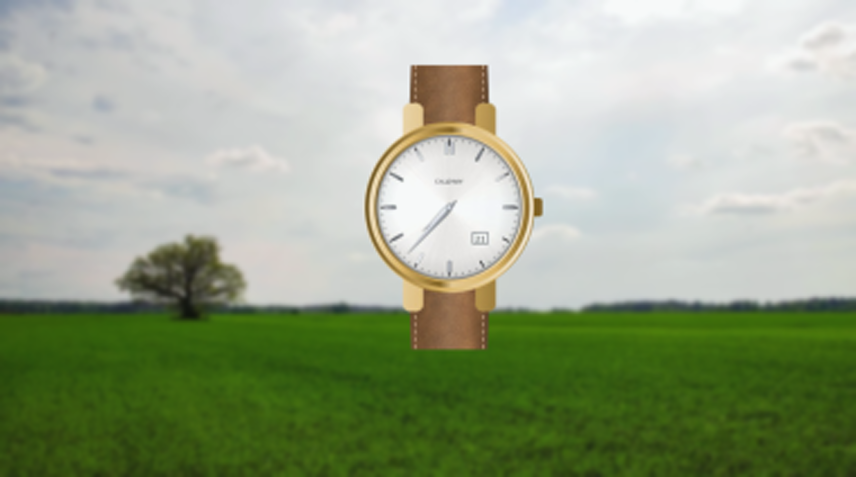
7:37
